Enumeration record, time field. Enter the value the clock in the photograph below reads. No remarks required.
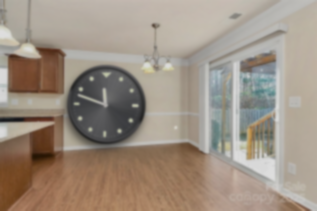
11:48
